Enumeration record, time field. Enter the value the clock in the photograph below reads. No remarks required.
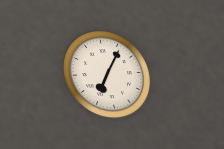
7:06
